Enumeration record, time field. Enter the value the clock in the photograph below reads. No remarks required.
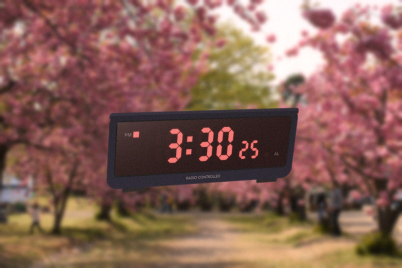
3:30:25
